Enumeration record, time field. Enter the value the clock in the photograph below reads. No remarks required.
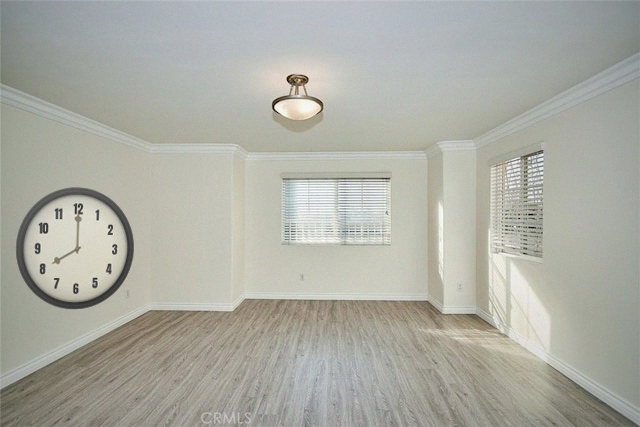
8:00
